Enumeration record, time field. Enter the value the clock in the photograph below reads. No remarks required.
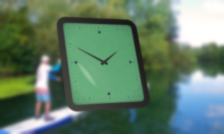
1:50
